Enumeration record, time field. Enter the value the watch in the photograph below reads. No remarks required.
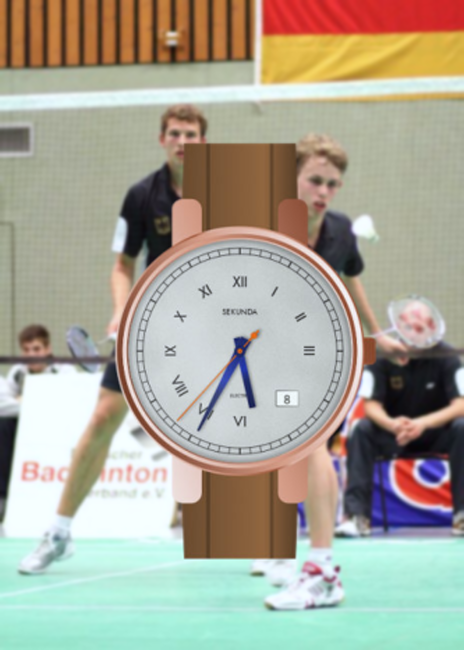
5:34:37
